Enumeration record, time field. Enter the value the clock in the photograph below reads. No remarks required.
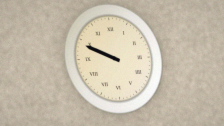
9:49
